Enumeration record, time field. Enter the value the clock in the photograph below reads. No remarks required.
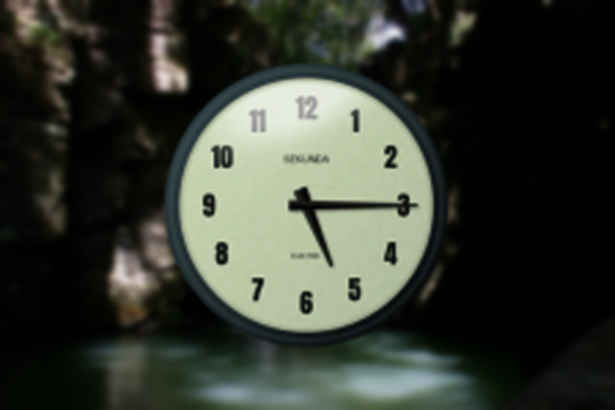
5:15
